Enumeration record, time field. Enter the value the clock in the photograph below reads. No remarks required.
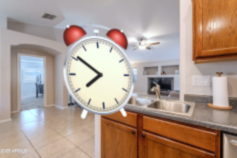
7:51
